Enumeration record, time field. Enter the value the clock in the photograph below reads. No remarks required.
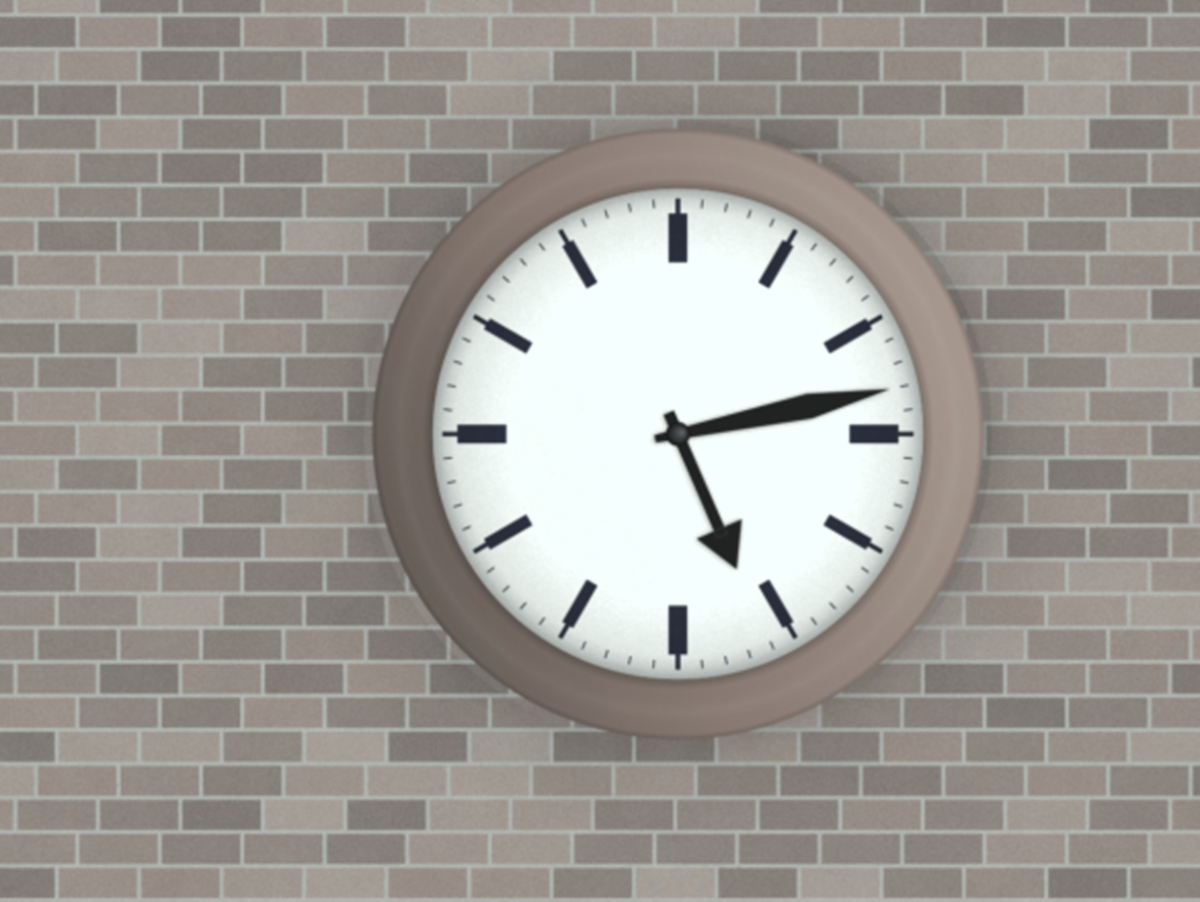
5:13
